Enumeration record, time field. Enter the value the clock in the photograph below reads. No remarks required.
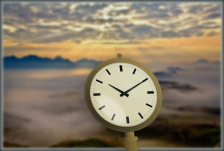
10:10
